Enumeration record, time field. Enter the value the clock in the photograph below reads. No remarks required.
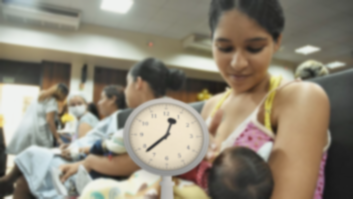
12:38
